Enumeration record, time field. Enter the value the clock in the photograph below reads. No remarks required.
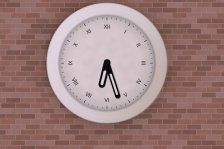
6:27
